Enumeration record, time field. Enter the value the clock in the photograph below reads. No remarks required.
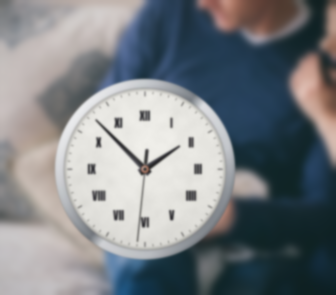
1:52:31
